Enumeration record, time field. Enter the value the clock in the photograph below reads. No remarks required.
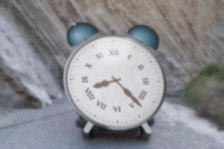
8:23
